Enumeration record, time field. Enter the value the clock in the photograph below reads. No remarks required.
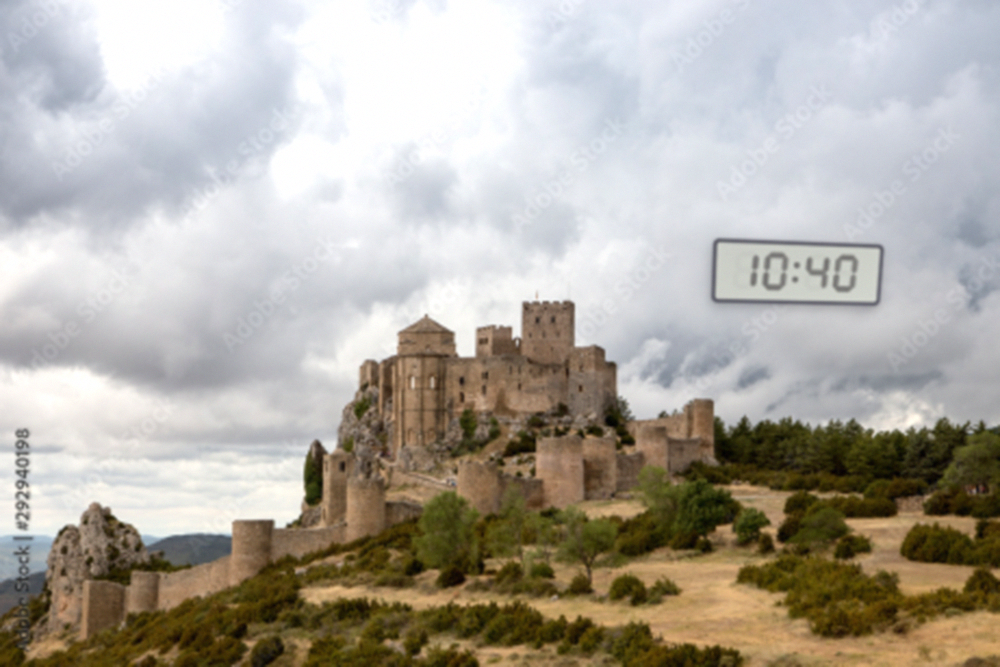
10:40
